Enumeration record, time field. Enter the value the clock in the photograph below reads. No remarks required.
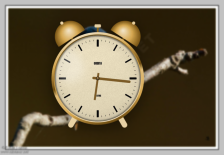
6:16
